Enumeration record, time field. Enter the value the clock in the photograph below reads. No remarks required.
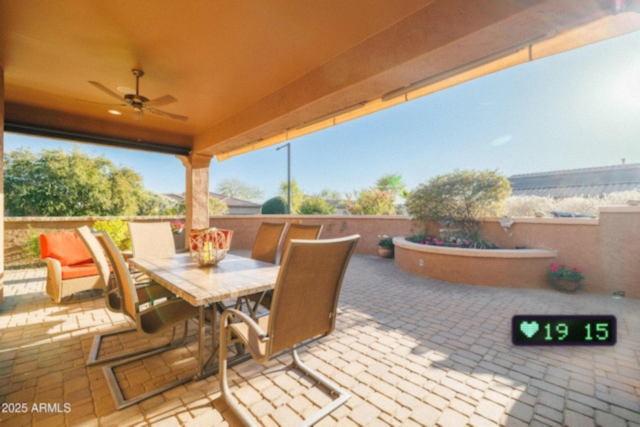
19:15
